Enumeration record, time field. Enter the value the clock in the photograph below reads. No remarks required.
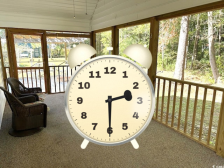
2:30
